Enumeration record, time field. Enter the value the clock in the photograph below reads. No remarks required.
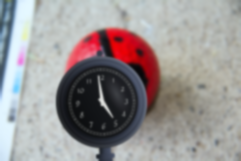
4:59
